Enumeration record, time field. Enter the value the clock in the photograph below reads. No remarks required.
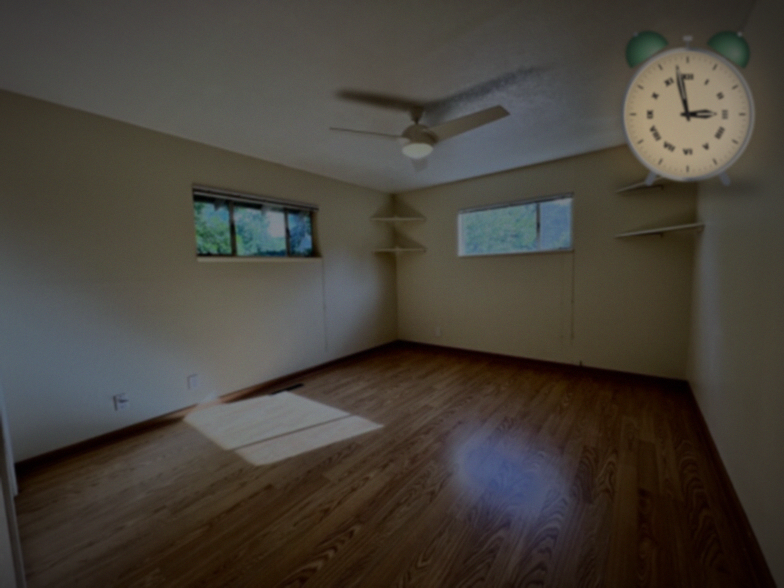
2:58
